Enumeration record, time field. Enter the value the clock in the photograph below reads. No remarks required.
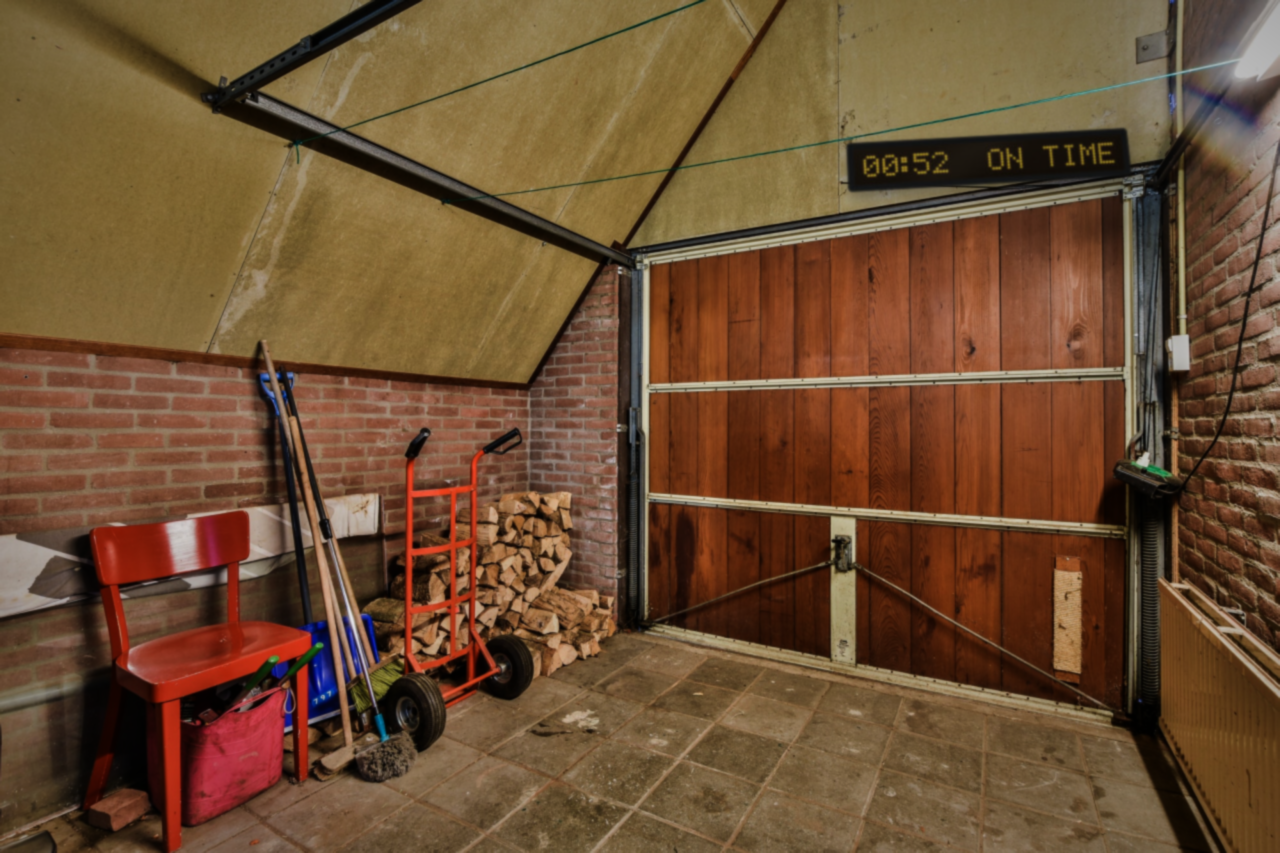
0:52
